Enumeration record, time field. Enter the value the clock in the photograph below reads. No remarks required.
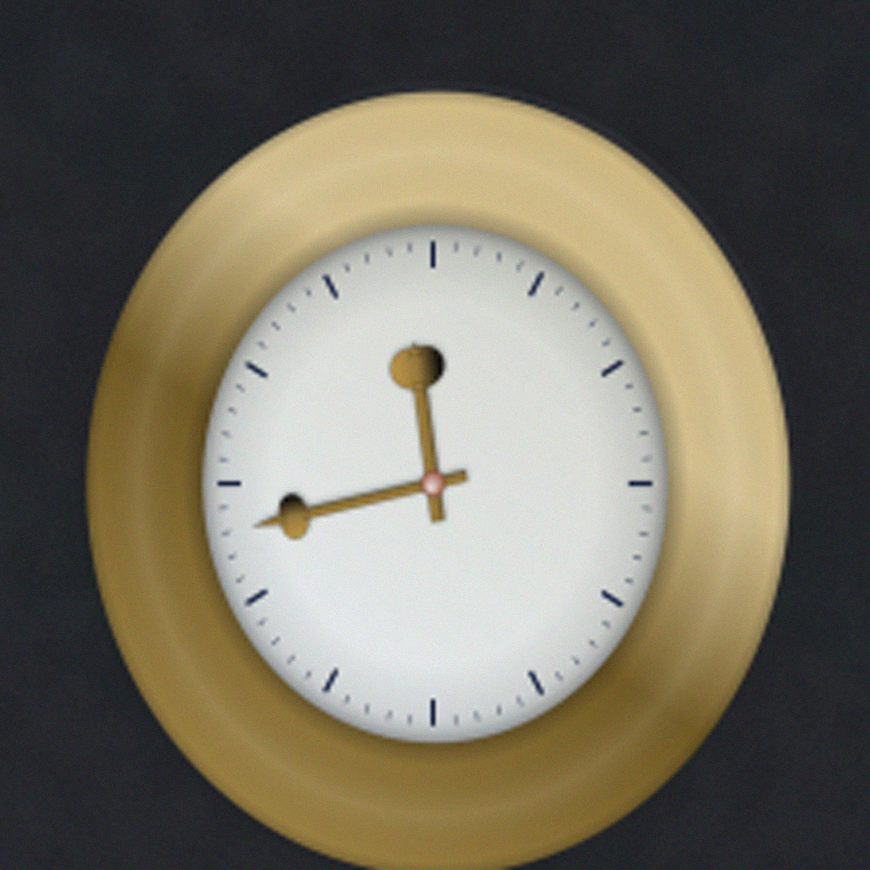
11:43
